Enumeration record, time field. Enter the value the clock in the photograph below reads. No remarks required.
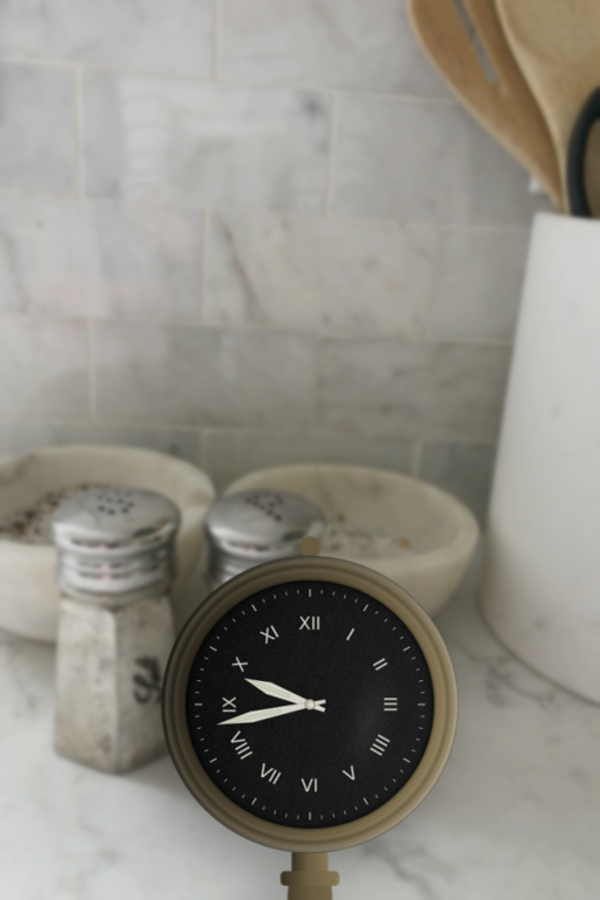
9:43
